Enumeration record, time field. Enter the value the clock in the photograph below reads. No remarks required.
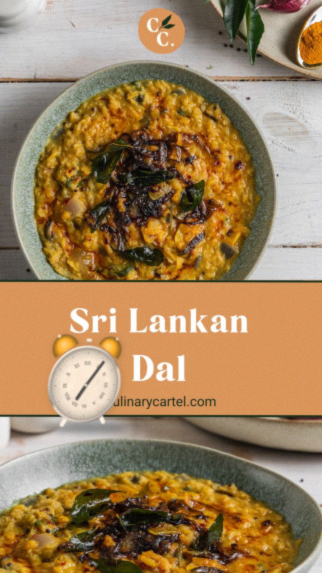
7:06
